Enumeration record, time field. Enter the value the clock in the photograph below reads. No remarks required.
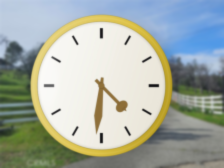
4:31
